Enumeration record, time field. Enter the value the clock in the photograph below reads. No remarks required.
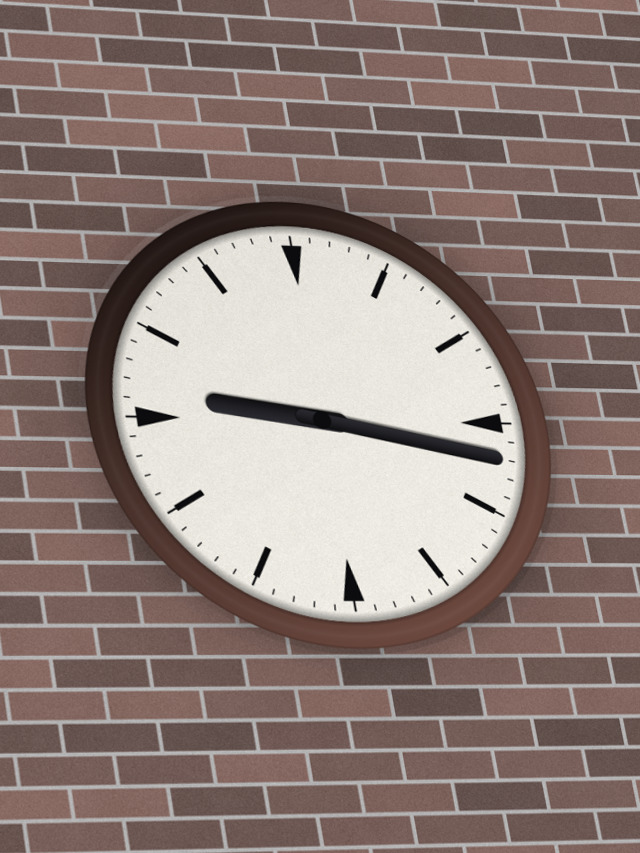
9:17
